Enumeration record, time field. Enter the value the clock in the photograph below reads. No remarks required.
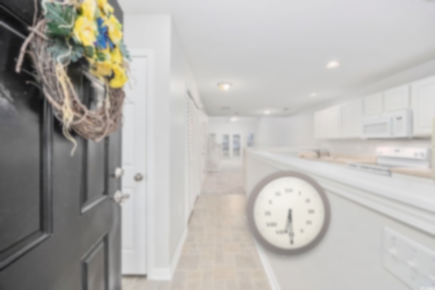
6:30
